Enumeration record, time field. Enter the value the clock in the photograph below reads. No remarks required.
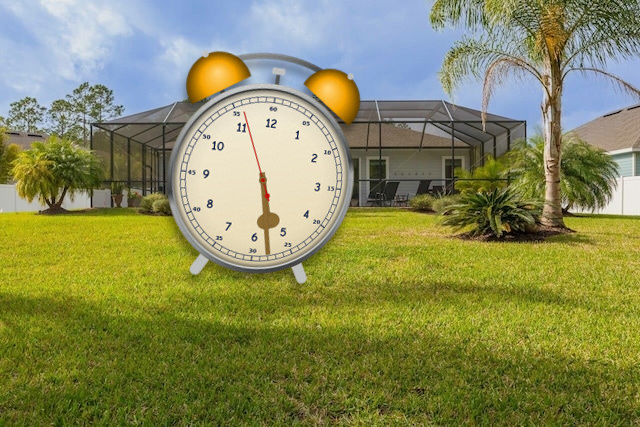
5:27:56
